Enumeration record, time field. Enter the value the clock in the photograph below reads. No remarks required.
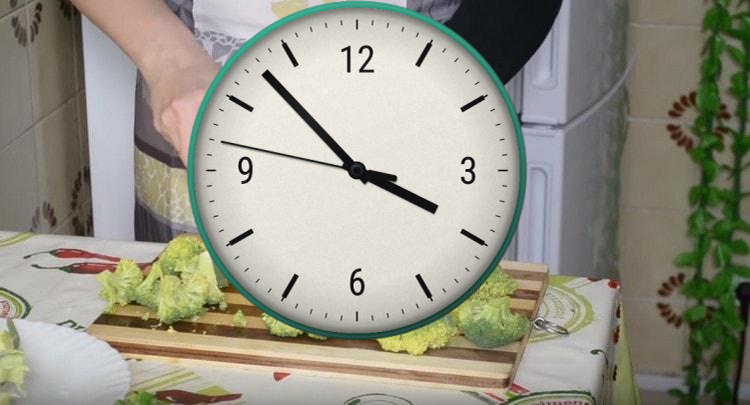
3:52:47
